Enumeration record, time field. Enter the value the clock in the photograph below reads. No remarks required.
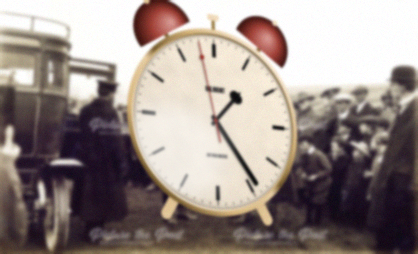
1:23:58
